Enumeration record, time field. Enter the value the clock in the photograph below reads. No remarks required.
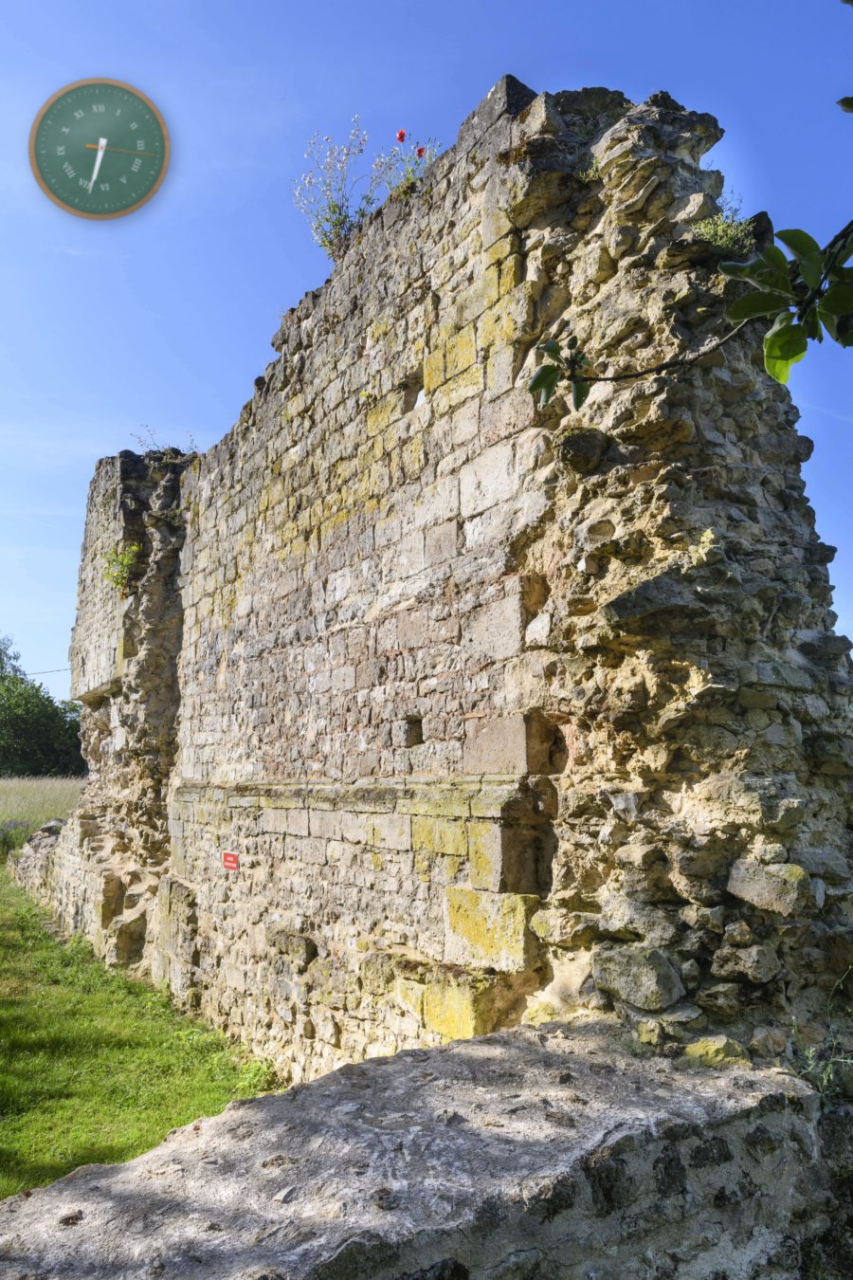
6:33:17
